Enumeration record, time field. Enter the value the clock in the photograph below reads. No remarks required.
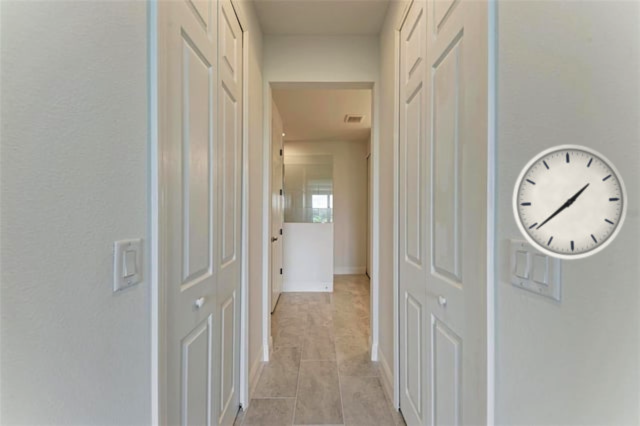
1:39
